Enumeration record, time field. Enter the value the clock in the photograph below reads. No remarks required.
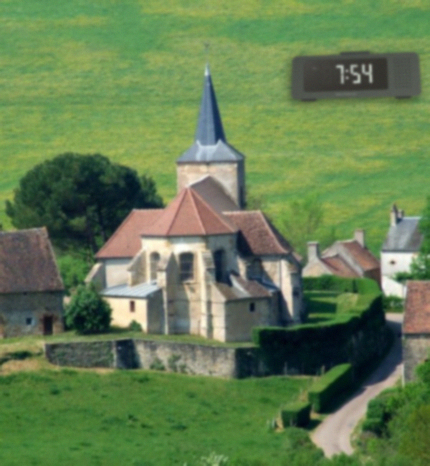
7:54
